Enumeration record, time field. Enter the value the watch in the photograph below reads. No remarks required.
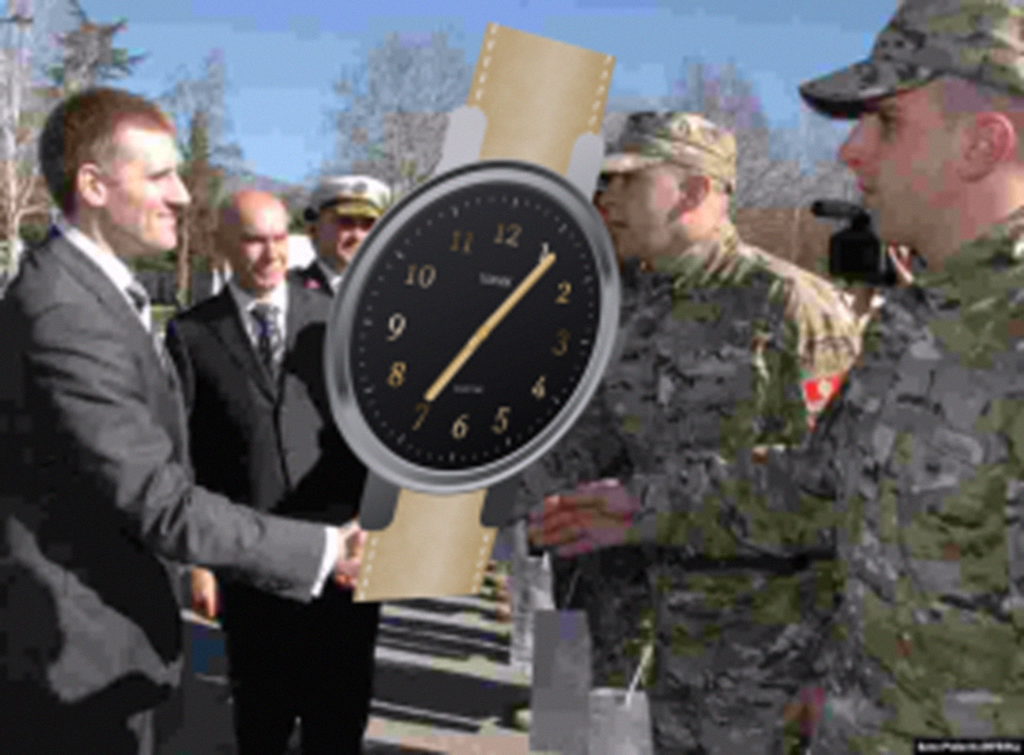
7:06
